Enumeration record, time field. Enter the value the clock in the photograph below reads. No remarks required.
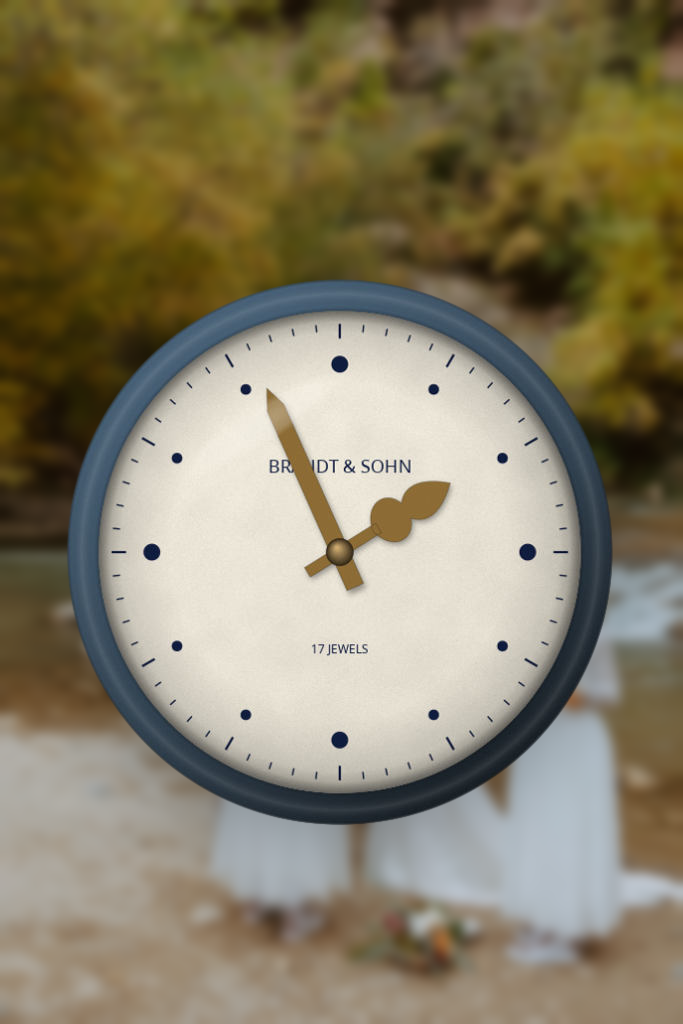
1:56
